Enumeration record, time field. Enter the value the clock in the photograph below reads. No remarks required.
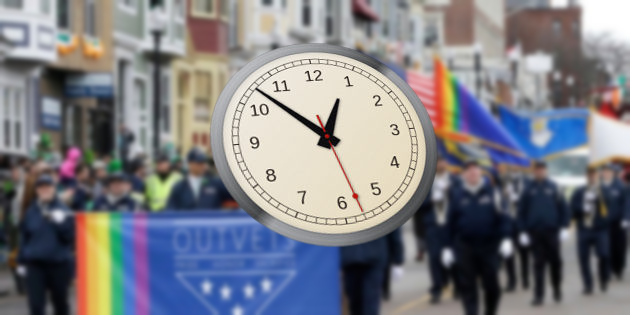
12:52:28
